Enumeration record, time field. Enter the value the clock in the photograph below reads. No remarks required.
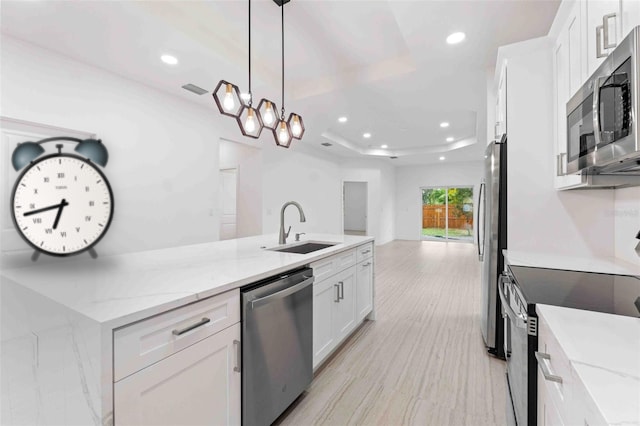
6:43
